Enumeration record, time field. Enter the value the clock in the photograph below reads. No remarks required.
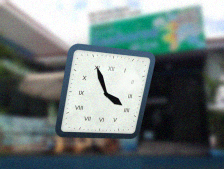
3:55
